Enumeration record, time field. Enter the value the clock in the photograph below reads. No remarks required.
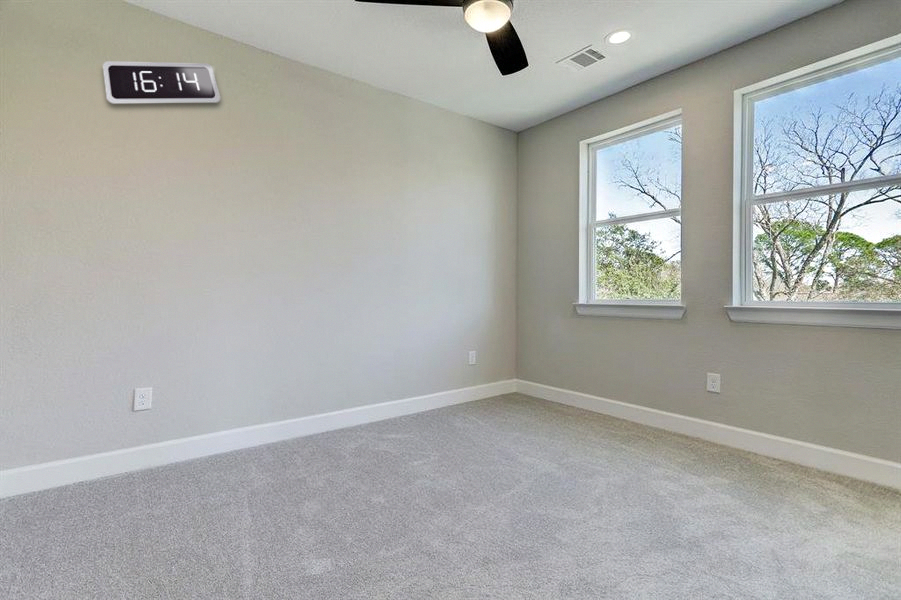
16:14
